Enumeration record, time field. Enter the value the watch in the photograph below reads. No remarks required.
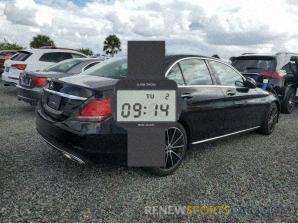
9:14
